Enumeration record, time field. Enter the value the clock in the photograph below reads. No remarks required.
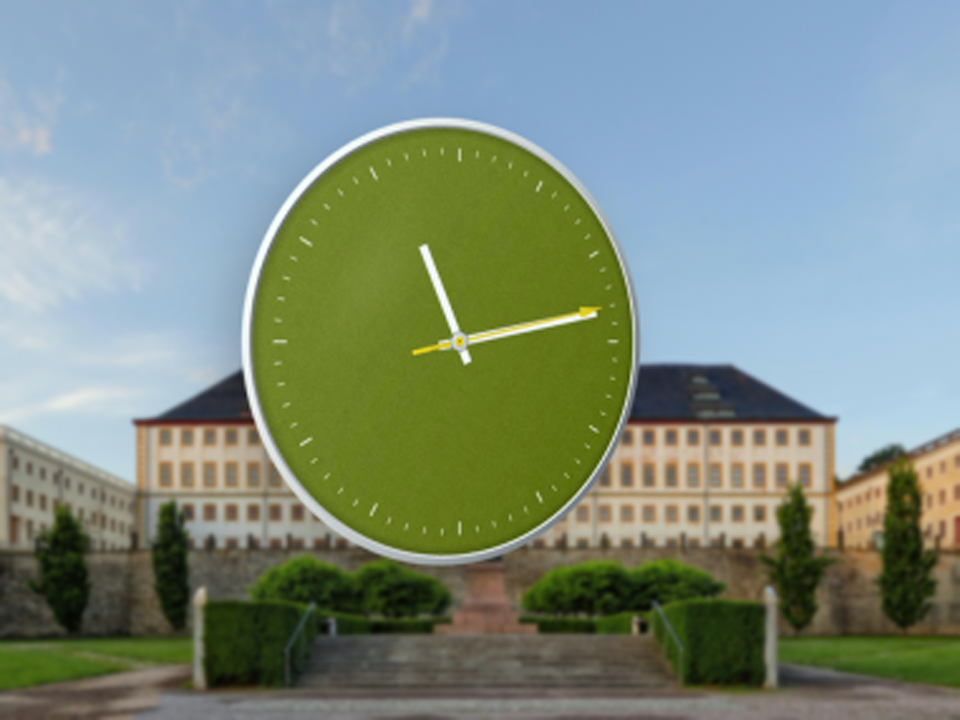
11:13:13
